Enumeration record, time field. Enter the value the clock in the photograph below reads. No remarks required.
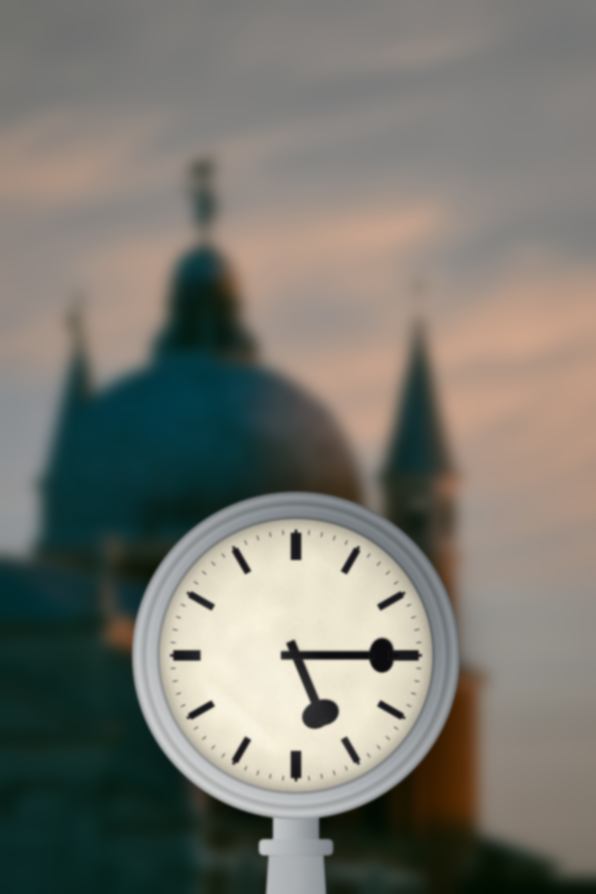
5:15
